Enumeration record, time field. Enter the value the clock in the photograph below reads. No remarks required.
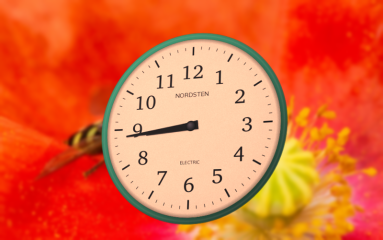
8:44
